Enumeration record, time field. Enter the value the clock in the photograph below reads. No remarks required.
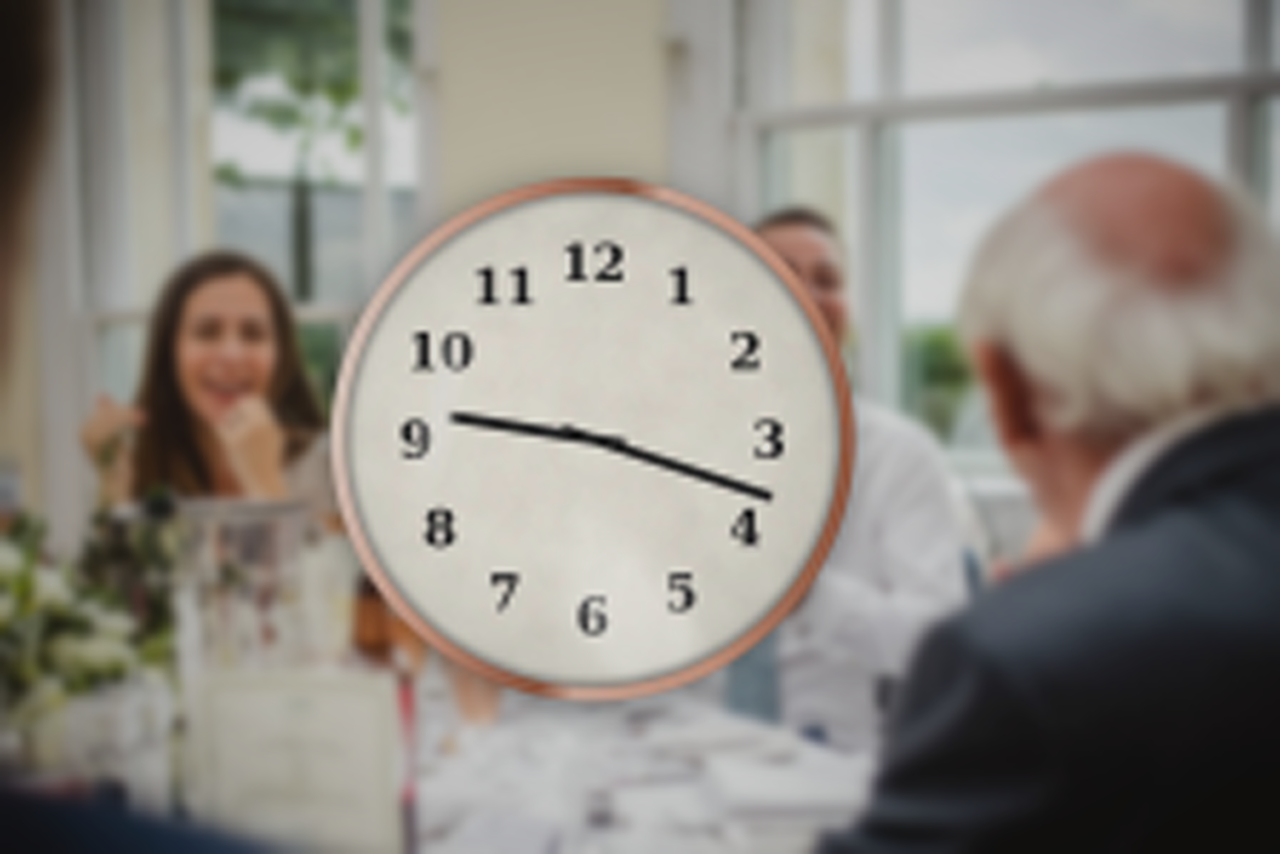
9:18
